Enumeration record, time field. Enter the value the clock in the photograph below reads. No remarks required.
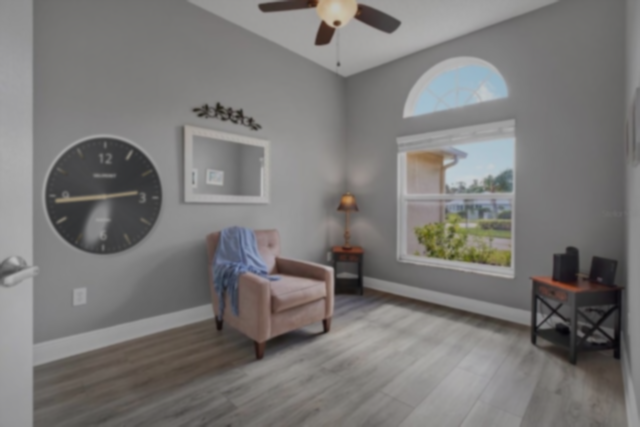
2:44
